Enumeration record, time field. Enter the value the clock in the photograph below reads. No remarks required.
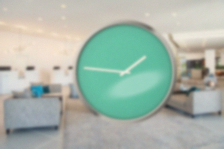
1:46
